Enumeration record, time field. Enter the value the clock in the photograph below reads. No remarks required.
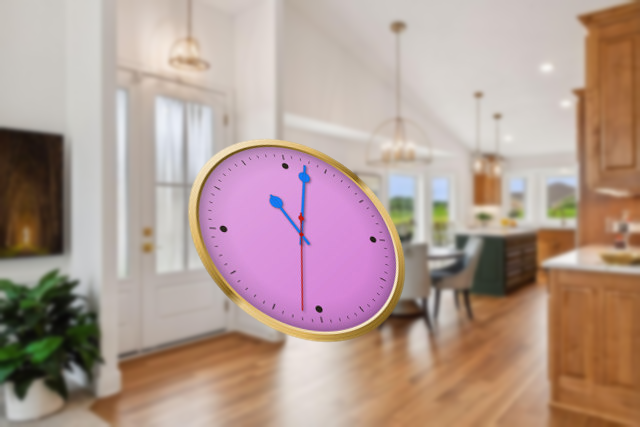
11:02:32
